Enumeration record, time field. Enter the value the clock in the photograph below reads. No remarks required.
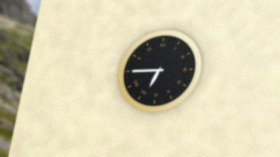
6:45
